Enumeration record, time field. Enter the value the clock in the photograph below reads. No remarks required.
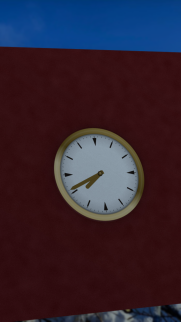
7:41
